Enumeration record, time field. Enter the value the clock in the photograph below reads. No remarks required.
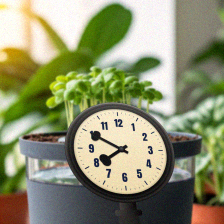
7:50
